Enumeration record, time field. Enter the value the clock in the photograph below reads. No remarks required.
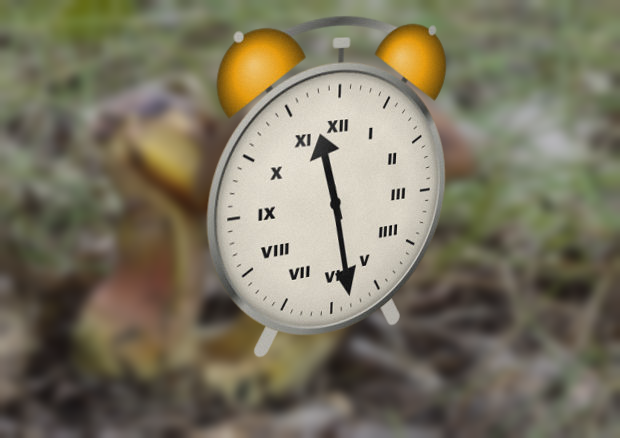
11:28
